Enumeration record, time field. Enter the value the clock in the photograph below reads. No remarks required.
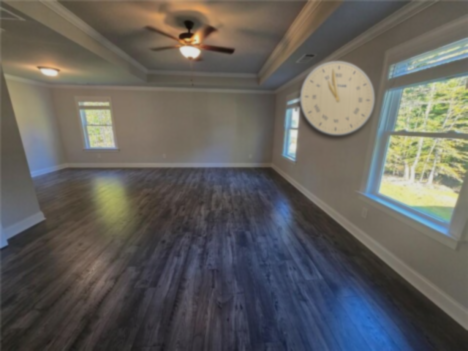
10:58
